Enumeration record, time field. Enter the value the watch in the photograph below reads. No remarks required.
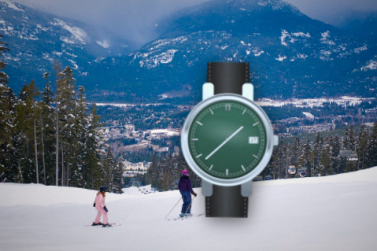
1:38
